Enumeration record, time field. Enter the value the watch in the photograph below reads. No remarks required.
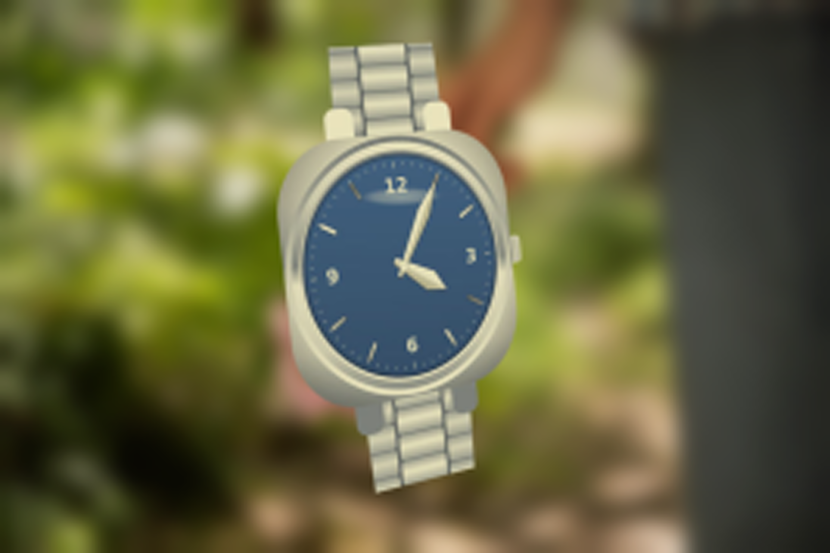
4:05
